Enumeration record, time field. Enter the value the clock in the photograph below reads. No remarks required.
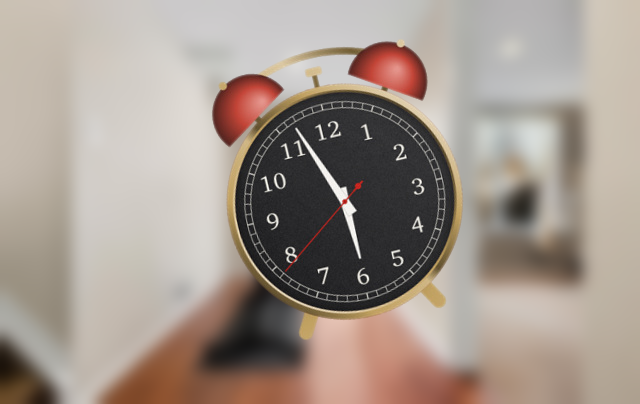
5:56:39
